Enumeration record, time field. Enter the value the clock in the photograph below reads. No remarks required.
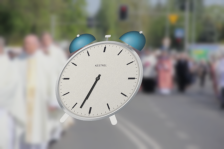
6:33
